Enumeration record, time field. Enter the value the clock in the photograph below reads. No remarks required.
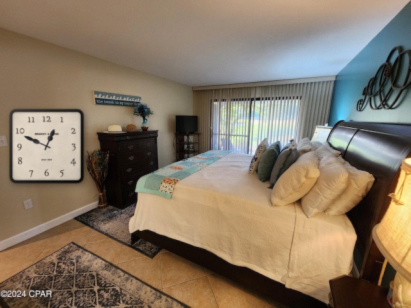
12:49
